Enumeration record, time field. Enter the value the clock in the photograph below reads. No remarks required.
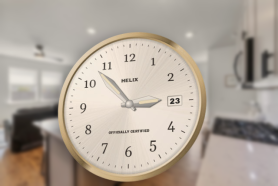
2:53
